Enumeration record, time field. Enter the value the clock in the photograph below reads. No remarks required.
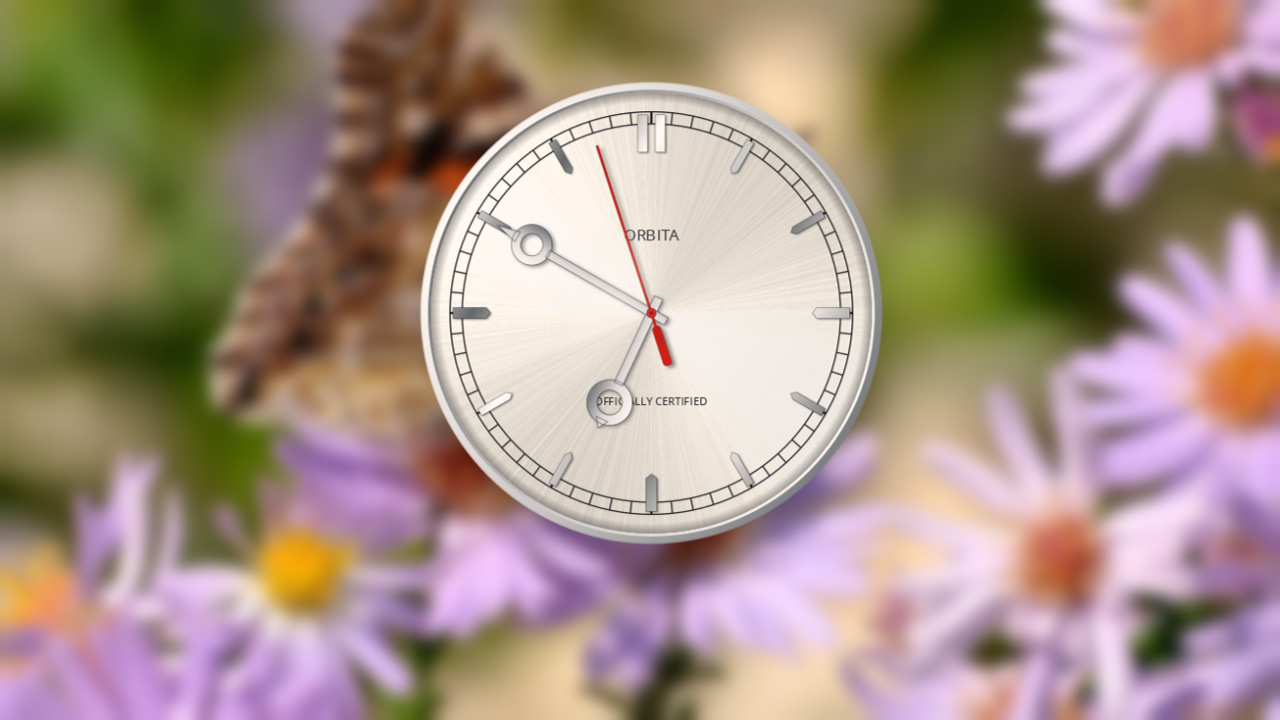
6:49:57
